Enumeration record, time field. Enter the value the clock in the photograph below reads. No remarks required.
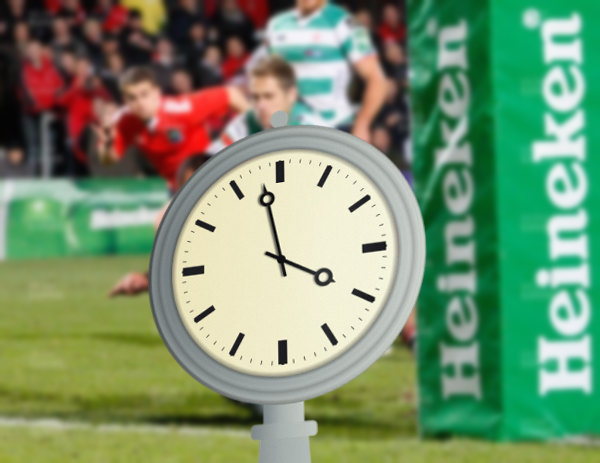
3:58
